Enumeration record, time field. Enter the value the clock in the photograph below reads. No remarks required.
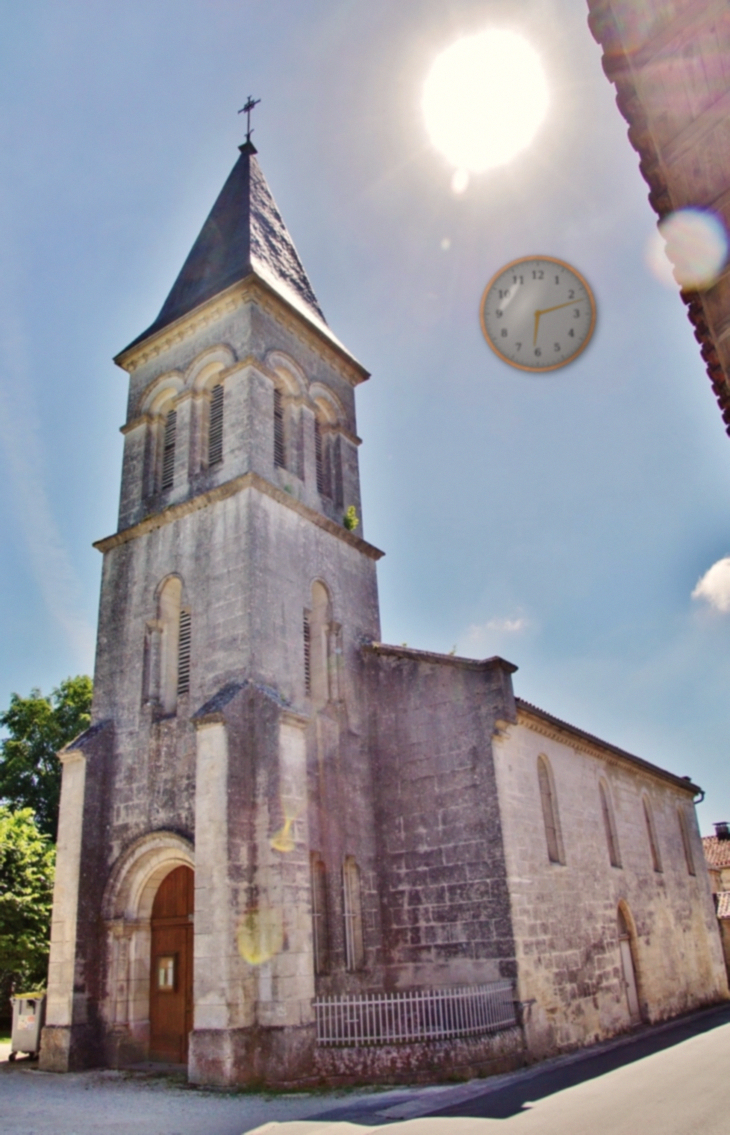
6:12
